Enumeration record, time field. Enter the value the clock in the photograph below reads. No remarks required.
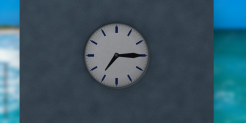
7:15
